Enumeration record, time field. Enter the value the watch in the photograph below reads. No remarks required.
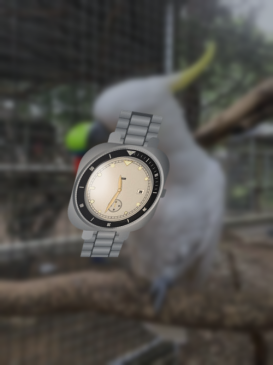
11:33
